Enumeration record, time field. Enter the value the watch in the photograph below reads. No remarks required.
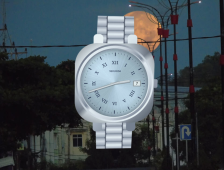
2:42
